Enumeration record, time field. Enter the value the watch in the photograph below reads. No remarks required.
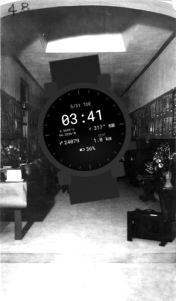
3:41
